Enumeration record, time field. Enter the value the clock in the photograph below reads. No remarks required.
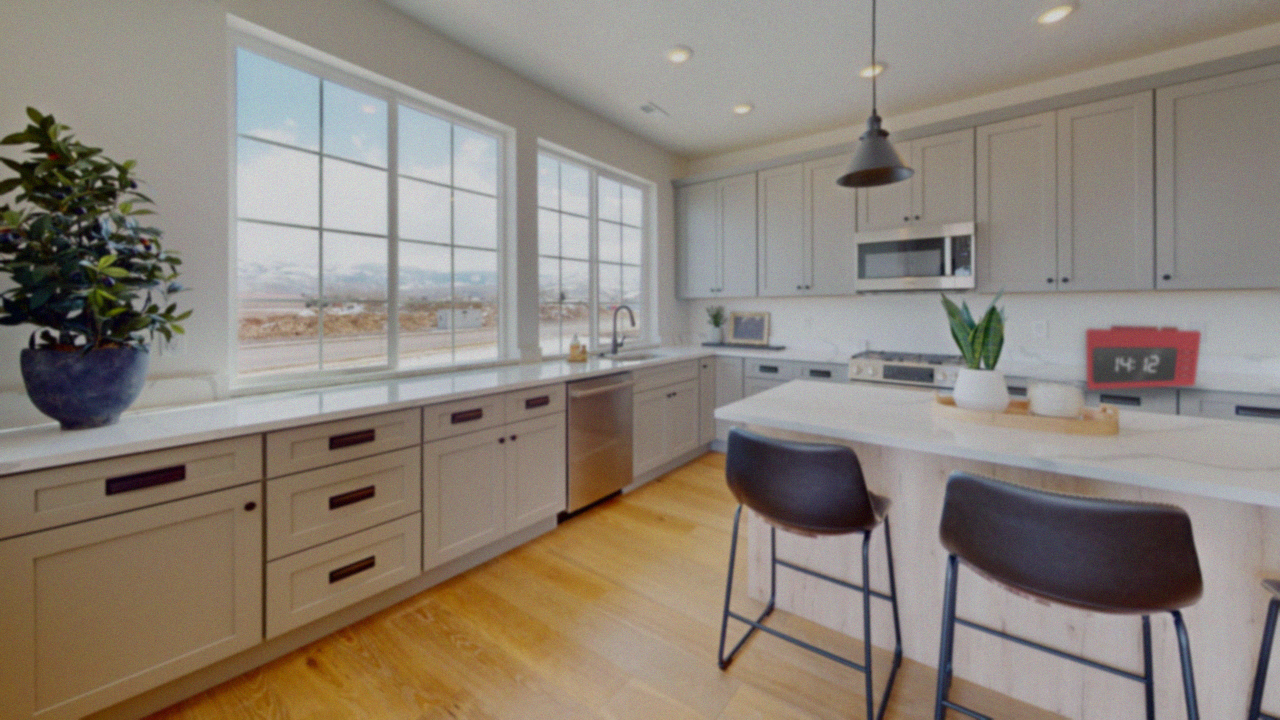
14:12
